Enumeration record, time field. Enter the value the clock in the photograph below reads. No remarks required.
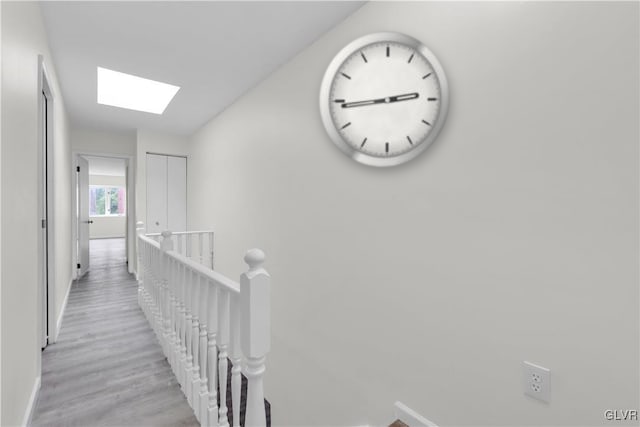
2:44
